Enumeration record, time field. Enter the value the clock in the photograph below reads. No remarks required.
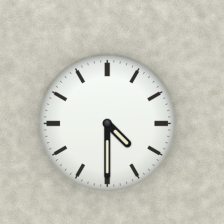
4:30
